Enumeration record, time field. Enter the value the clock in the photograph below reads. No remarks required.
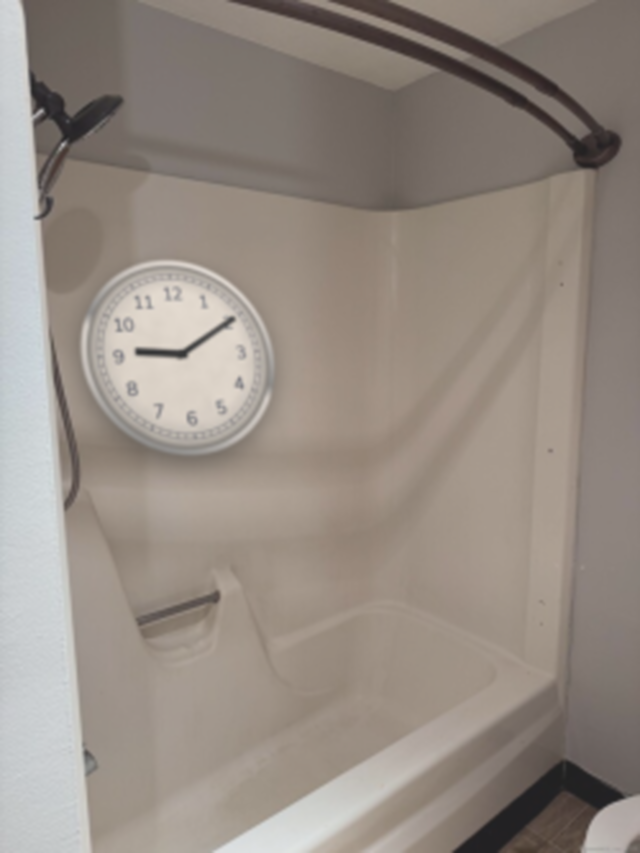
9:10
